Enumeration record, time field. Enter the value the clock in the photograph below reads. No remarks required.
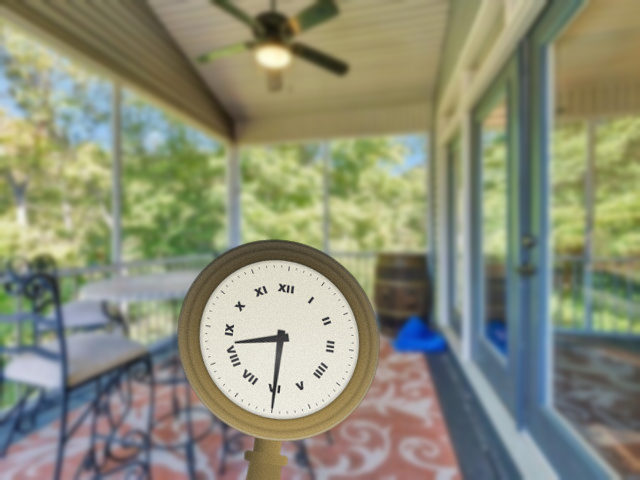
8:30
